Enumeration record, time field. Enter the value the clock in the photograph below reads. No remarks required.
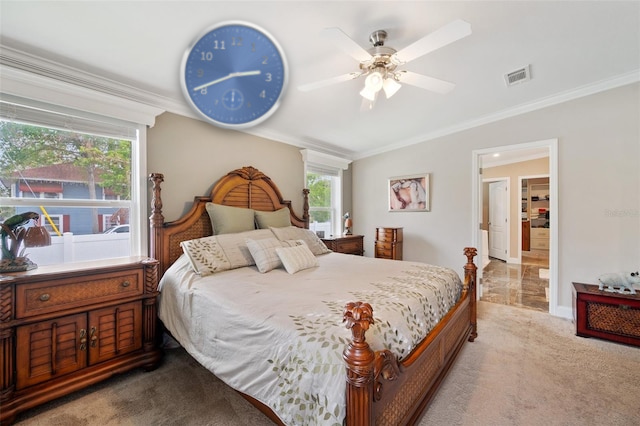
2:41
